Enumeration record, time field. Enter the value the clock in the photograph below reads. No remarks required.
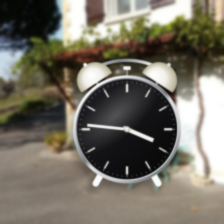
3:46
